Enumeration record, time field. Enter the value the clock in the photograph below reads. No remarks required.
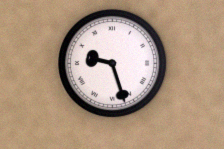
9:27
